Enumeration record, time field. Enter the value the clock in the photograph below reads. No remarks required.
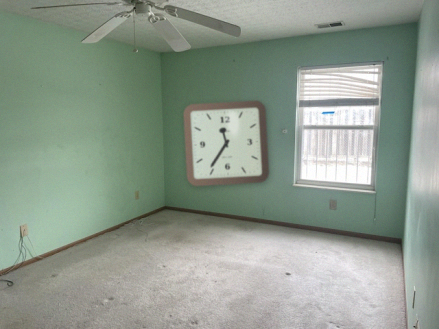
11:36
